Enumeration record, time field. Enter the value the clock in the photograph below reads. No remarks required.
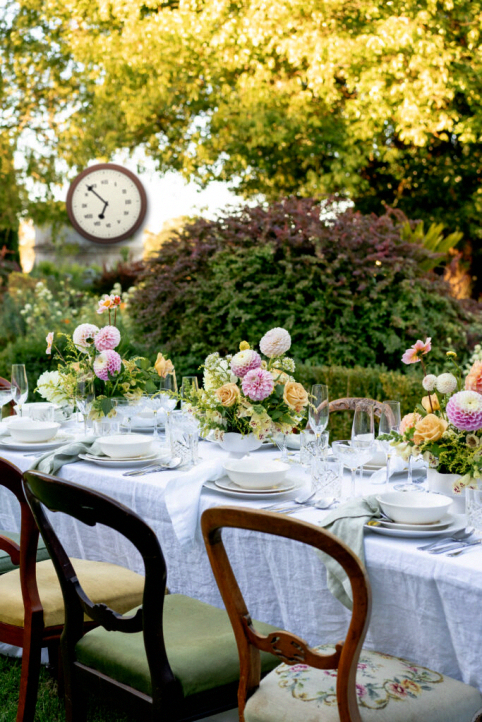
6:53
